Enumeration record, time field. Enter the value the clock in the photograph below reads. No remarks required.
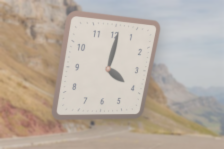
4:01
